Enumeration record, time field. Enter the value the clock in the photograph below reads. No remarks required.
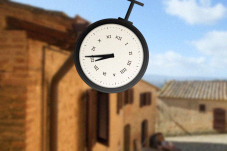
7:41
